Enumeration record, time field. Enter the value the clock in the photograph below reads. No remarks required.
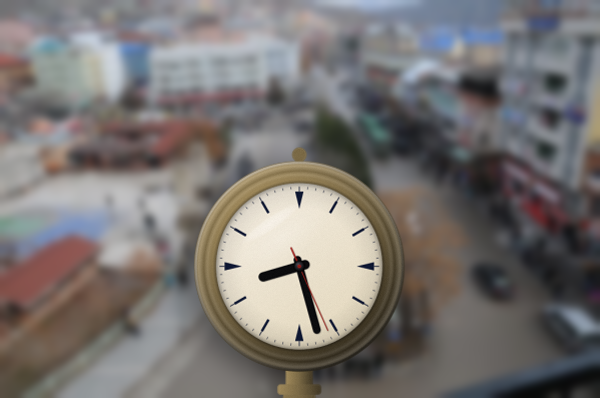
8:27:26
